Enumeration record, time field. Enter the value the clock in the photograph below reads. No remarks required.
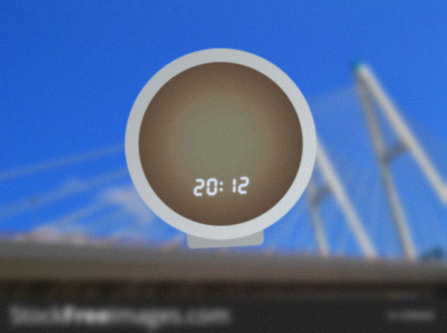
20:12
